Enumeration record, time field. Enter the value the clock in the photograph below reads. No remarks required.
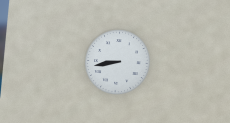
8:43
